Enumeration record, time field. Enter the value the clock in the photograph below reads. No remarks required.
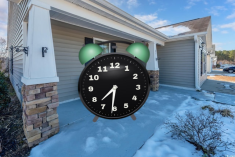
7:31
